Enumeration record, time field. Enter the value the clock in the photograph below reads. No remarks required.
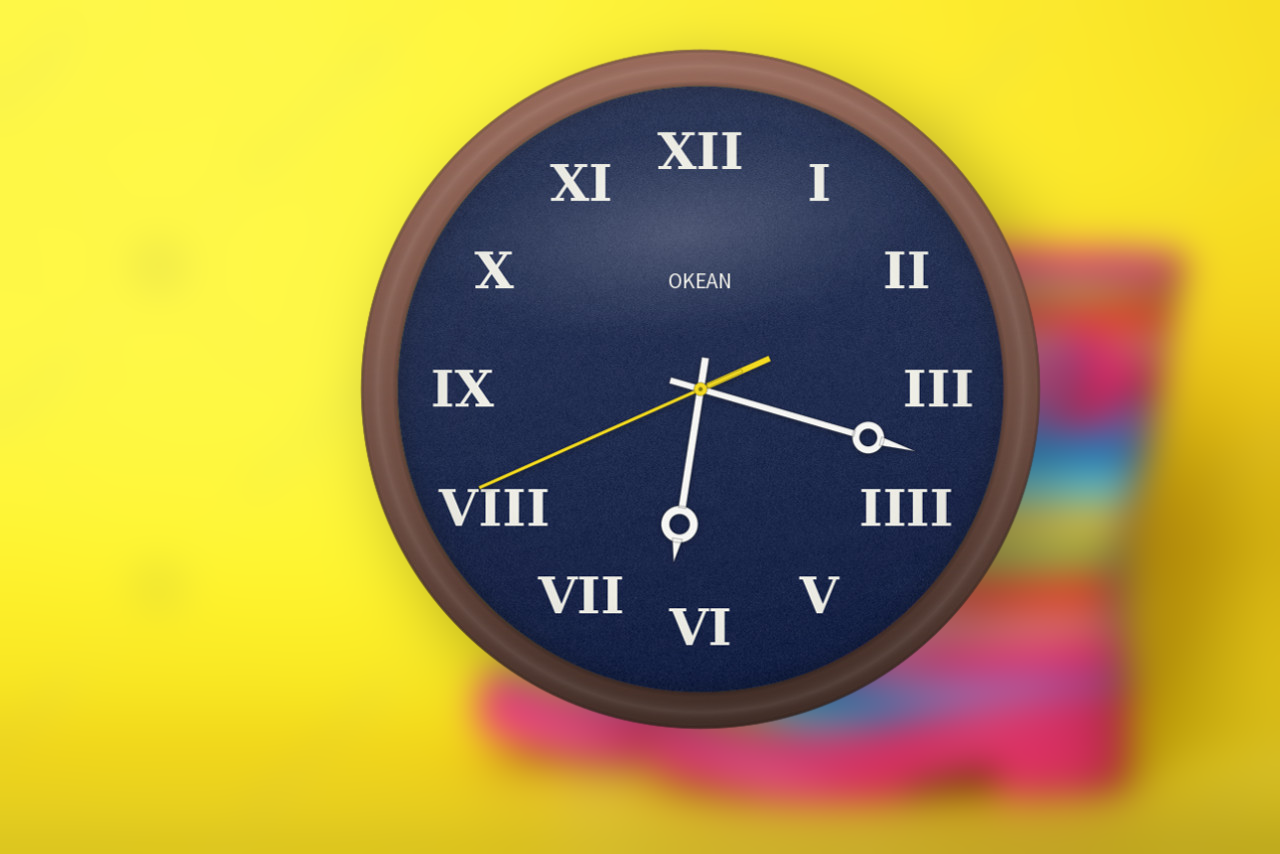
6:17:41
